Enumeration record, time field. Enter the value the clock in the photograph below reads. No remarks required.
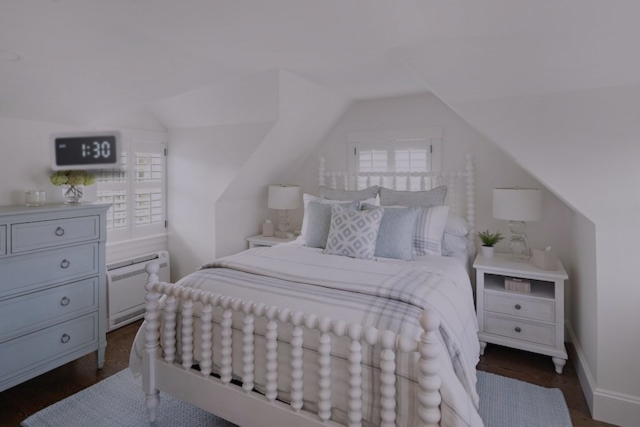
1:30
